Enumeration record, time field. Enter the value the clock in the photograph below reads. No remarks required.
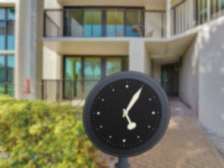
5:05
